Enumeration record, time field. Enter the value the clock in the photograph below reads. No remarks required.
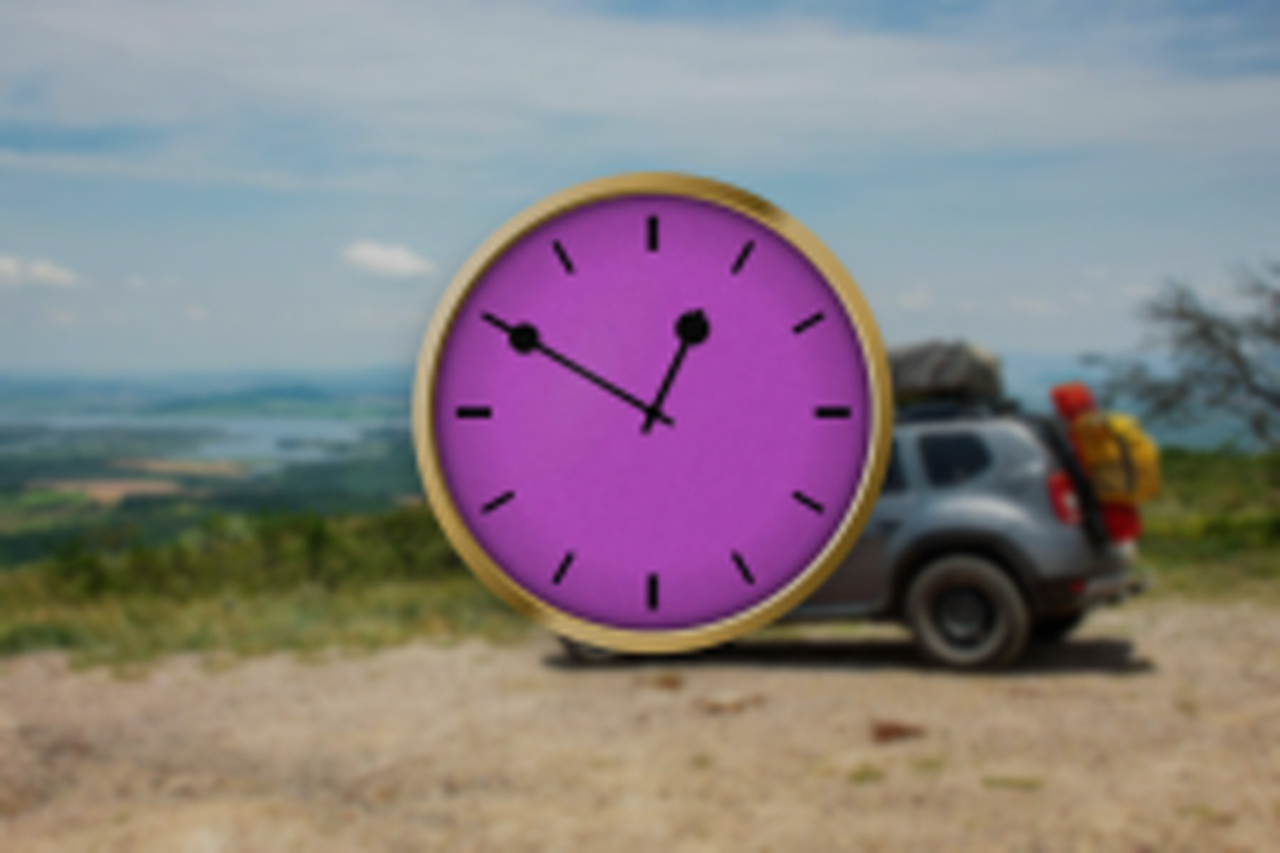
12:50
